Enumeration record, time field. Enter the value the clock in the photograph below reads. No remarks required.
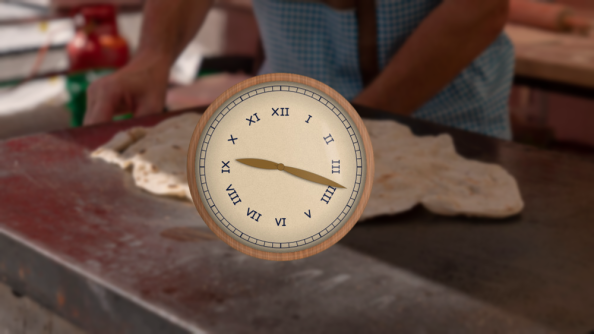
9:18
